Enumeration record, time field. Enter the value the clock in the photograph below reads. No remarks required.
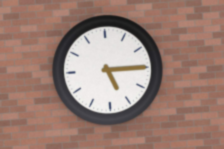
5:15
